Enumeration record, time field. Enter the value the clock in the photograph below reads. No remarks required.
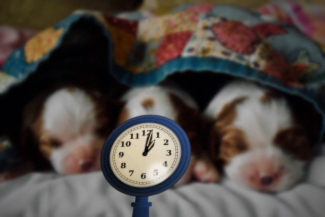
1:02
